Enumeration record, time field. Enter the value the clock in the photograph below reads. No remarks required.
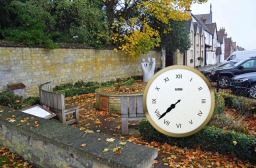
7:38
